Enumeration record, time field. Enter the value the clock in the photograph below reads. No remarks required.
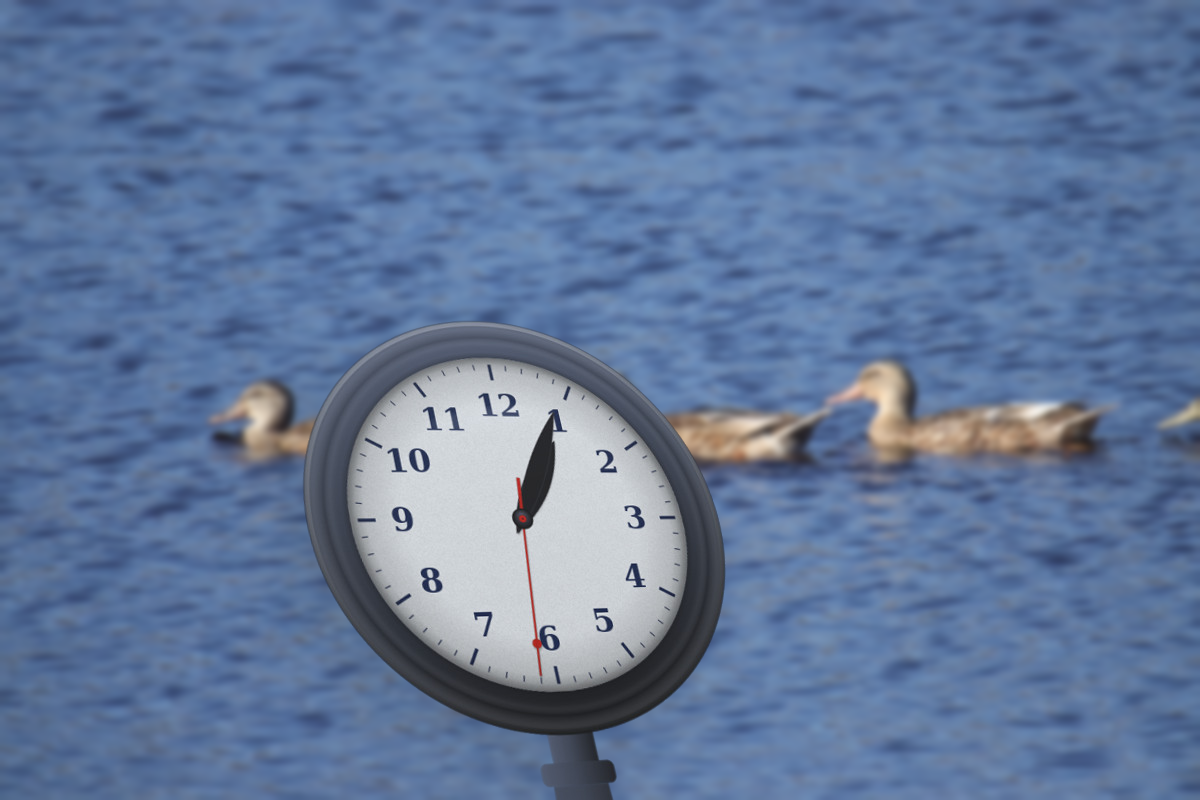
1:04:31
